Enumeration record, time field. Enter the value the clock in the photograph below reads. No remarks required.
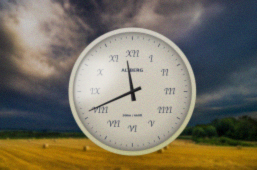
11:41
